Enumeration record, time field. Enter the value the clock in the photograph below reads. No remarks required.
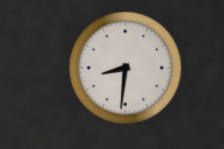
8:31
